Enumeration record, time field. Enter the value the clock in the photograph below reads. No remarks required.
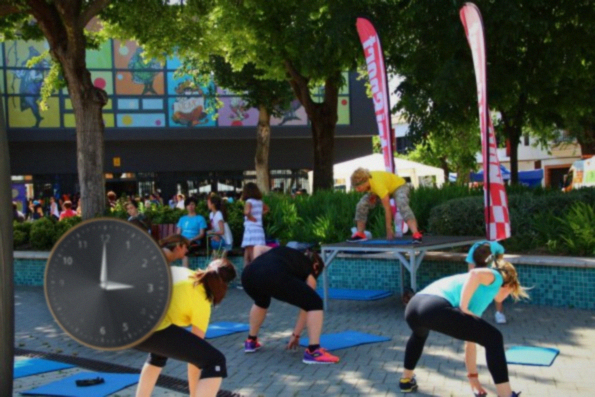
3:00
